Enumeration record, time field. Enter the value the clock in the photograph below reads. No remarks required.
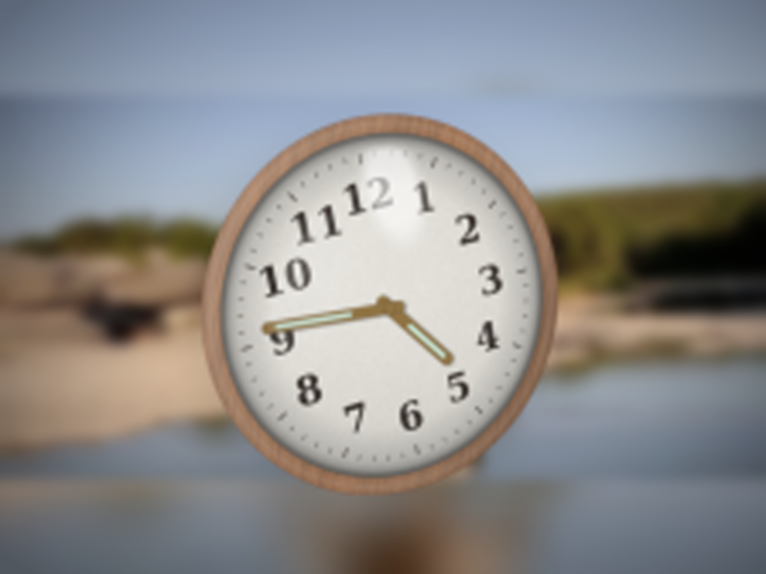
4:46
